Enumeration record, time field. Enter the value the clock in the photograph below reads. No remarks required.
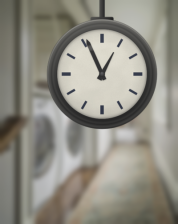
12:56
